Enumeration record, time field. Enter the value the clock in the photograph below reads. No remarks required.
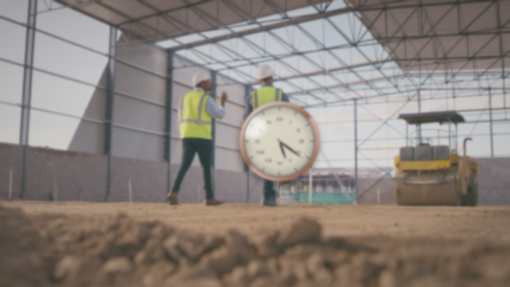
5:21
